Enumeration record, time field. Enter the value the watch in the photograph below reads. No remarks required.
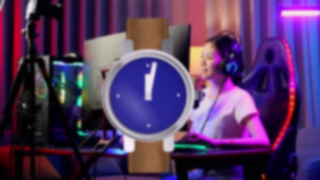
12:02
